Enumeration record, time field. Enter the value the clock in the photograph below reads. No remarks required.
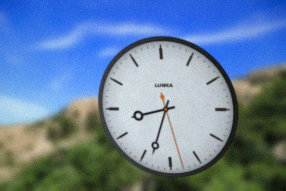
8:33:28
